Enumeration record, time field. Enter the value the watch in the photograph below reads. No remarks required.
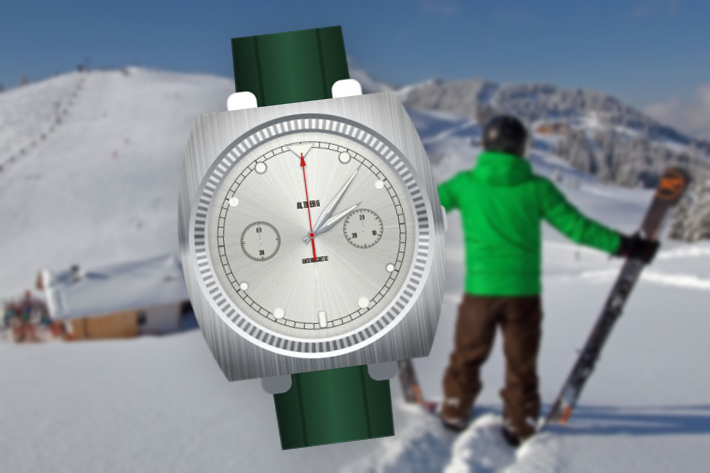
2:07
